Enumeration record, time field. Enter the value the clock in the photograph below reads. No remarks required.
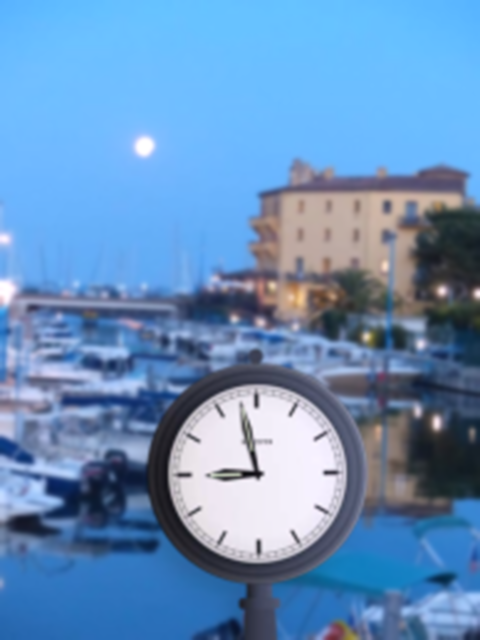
8:58
